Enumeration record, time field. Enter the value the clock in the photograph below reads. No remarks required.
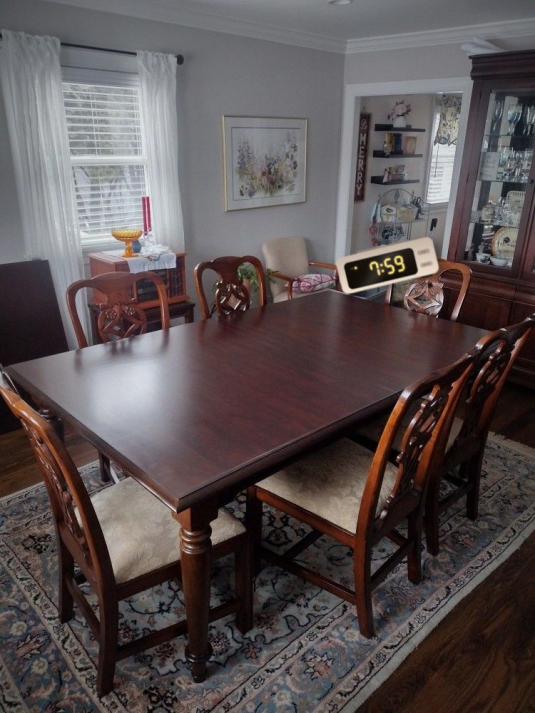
7:59
